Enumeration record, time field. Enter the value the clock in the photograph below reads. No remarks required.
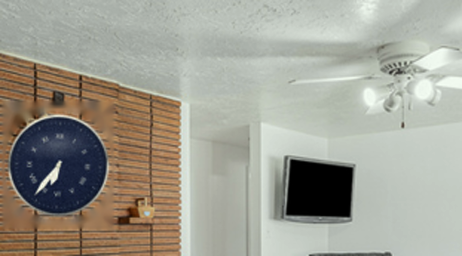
6:36
